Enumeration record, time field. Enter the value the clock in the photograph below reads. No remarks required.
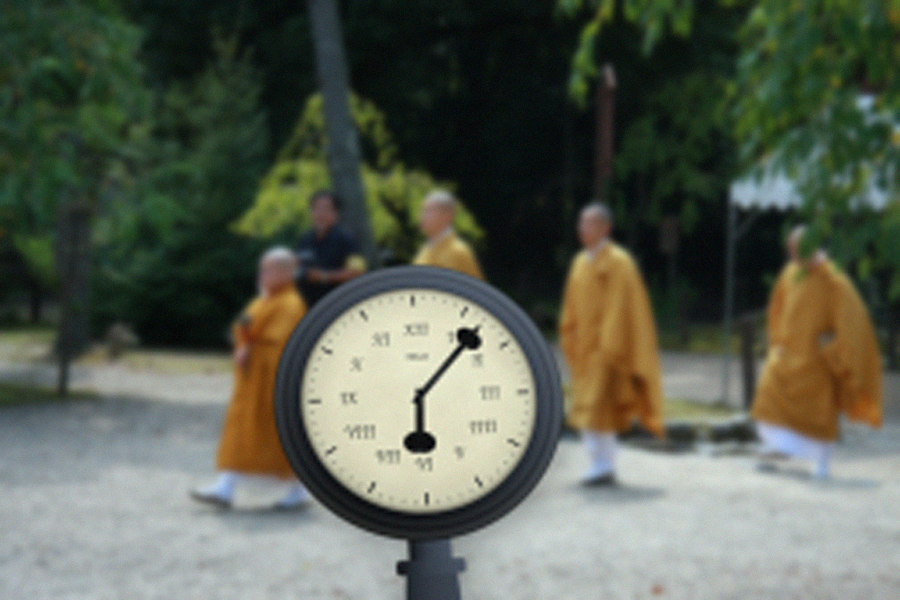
6:07
